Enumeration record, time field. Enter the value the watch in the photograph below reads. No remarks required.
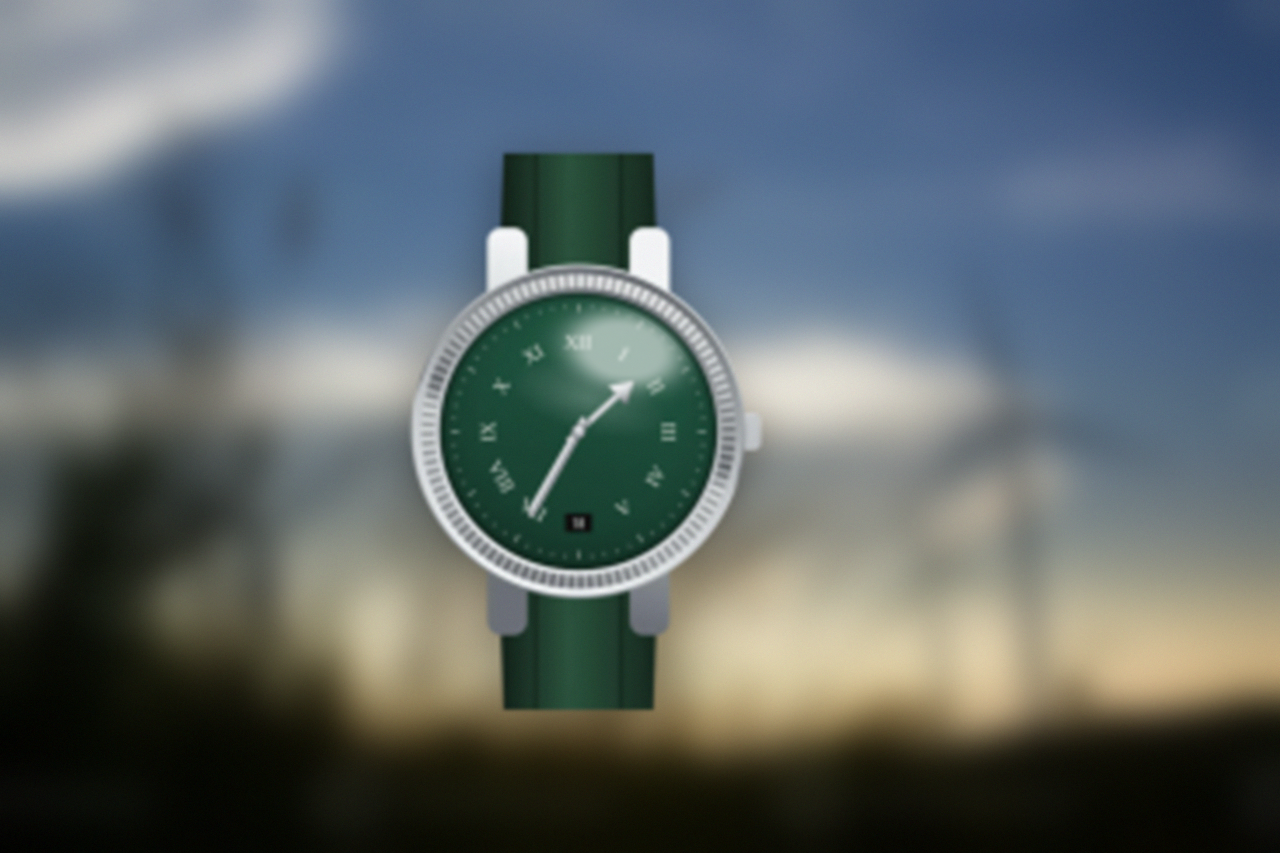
1:35
